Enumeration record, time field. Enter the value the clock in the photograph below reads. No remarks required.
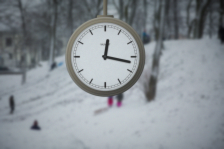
12:17
